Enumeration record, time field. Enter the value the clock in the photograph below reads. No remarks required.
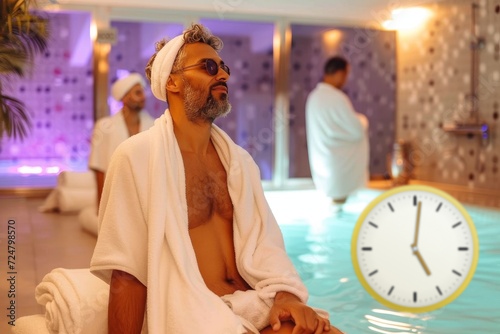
5:01
